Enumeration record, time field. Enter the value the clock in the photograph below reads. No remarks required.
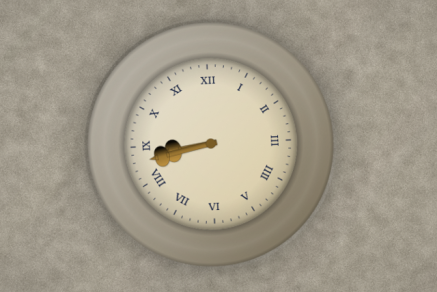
8:43
